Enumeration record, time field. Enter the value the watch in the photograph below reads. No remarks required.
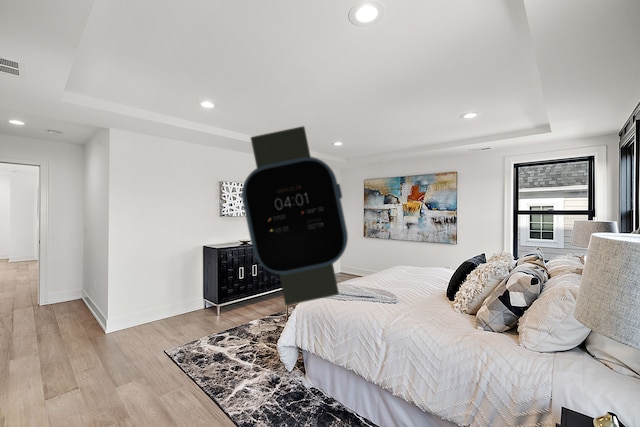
4:01
